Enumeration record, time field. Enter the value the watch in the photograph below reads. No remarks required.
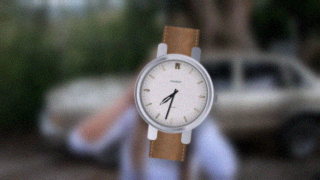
7:32
